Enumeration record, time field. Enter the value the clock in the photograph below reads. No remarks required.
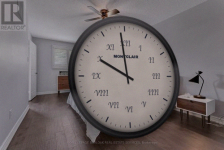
9:59
